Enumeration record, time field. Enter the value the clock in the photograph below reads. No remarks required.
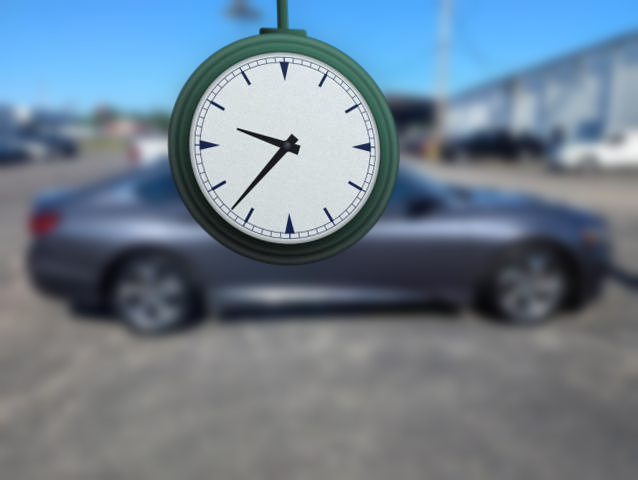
9:37
